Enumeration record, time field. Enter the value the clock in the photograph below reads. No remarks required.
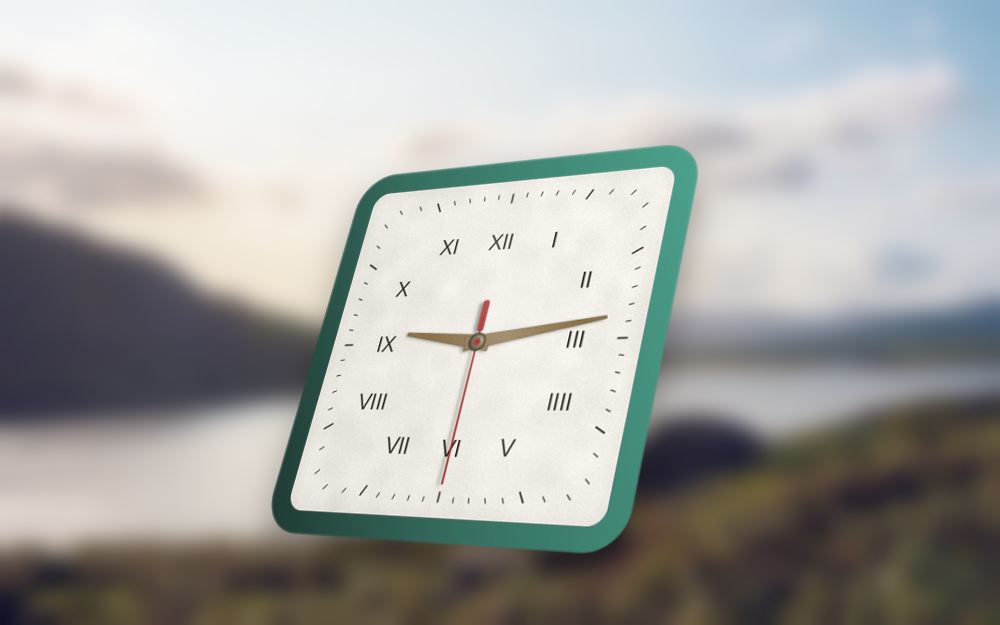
9:13:30
